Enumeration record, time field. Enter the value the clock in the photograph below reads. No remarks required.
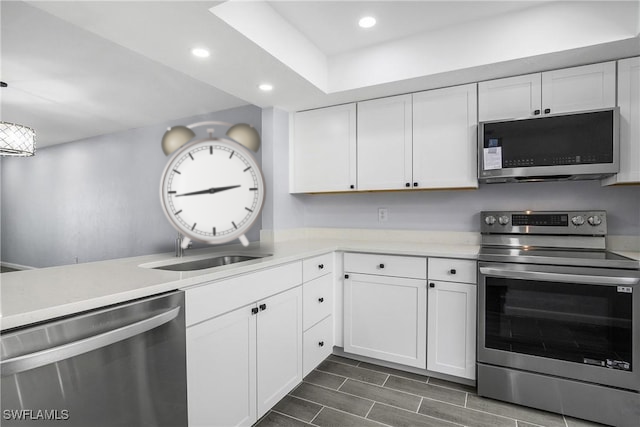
2:44
